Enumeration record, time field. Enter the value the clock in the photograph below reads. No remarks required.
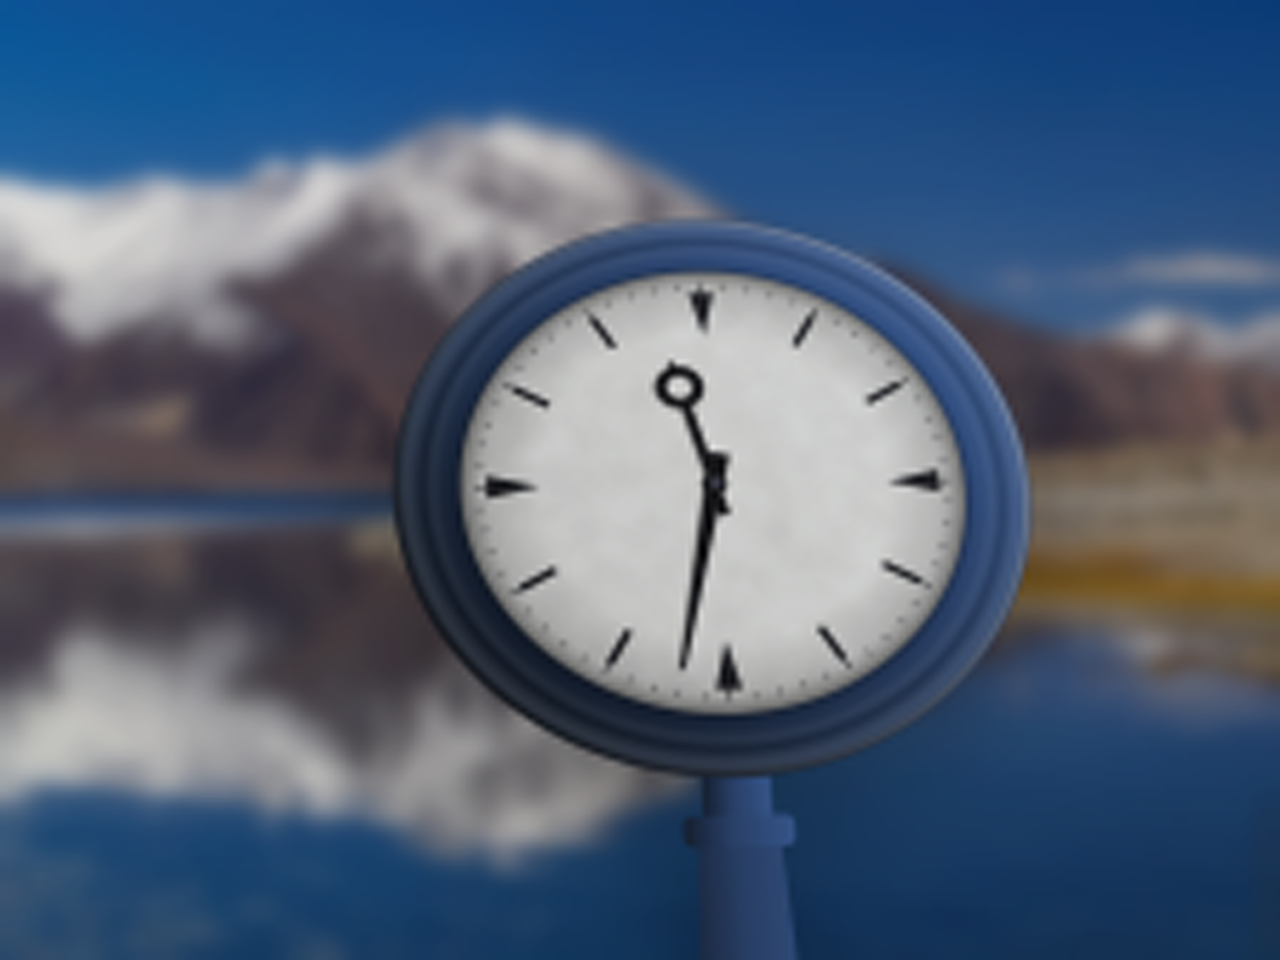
11:32
